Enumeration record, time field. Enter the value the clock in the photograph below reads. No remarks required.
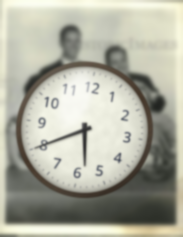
5:40
